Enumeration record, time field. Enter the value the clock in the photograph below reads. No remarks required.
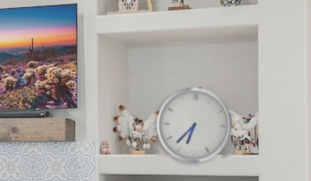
6:37
